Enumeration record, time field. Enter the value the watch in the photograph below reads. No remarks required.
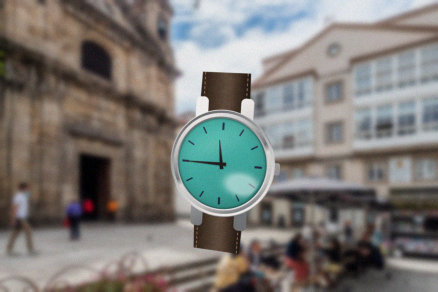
11:45
